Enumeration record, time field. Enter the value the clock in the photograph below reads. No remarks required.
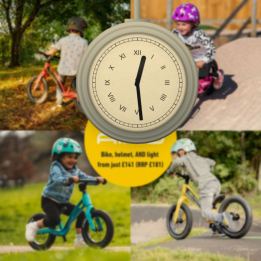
12:29
